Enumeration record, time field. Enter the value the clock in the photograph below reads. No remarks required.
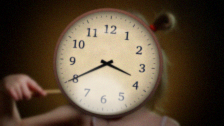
3:40
